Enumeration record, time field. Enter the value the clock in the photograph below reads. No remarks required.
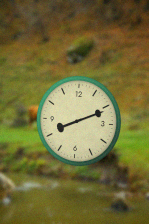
8:11
